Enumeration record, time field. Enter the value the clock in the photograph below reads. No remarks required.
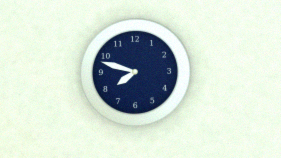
7:48
